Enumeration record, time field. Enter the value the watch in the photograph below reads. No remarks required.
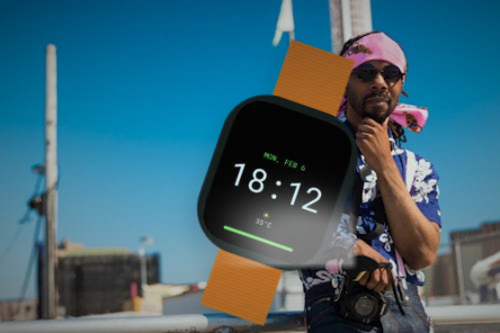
18:12
